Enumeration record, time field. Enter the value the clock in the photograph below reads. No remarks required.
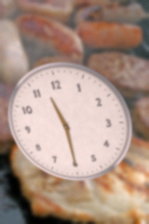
11:30
